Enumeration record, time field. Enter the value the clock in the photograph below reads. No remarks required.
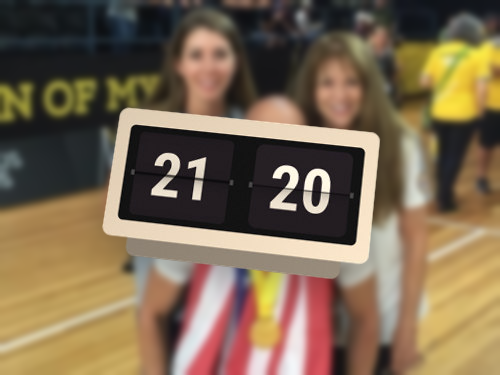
21:20
